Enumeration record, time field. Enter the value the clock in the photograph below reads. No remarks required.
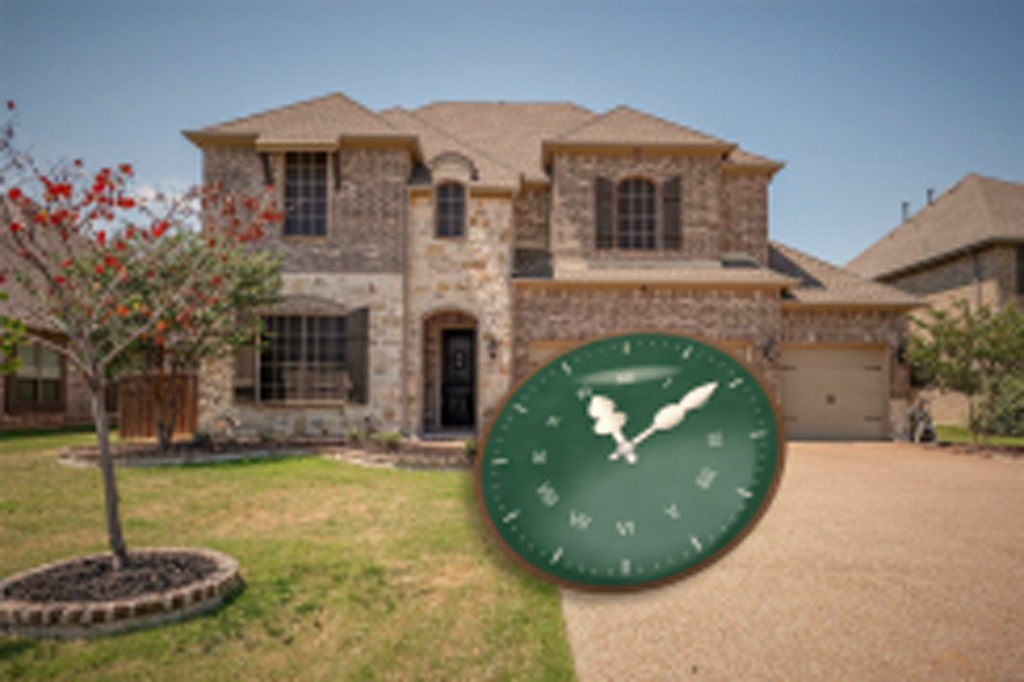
11:09
